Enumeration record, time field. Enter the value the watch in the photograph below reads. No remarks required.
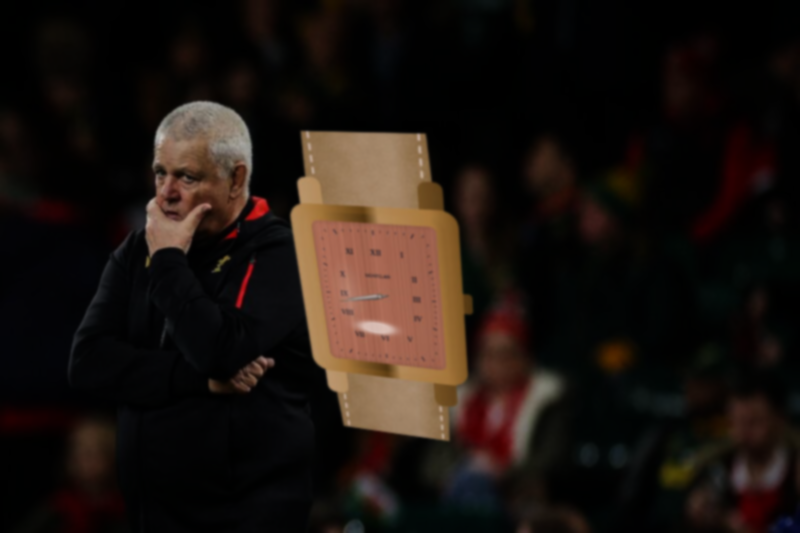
8:43
